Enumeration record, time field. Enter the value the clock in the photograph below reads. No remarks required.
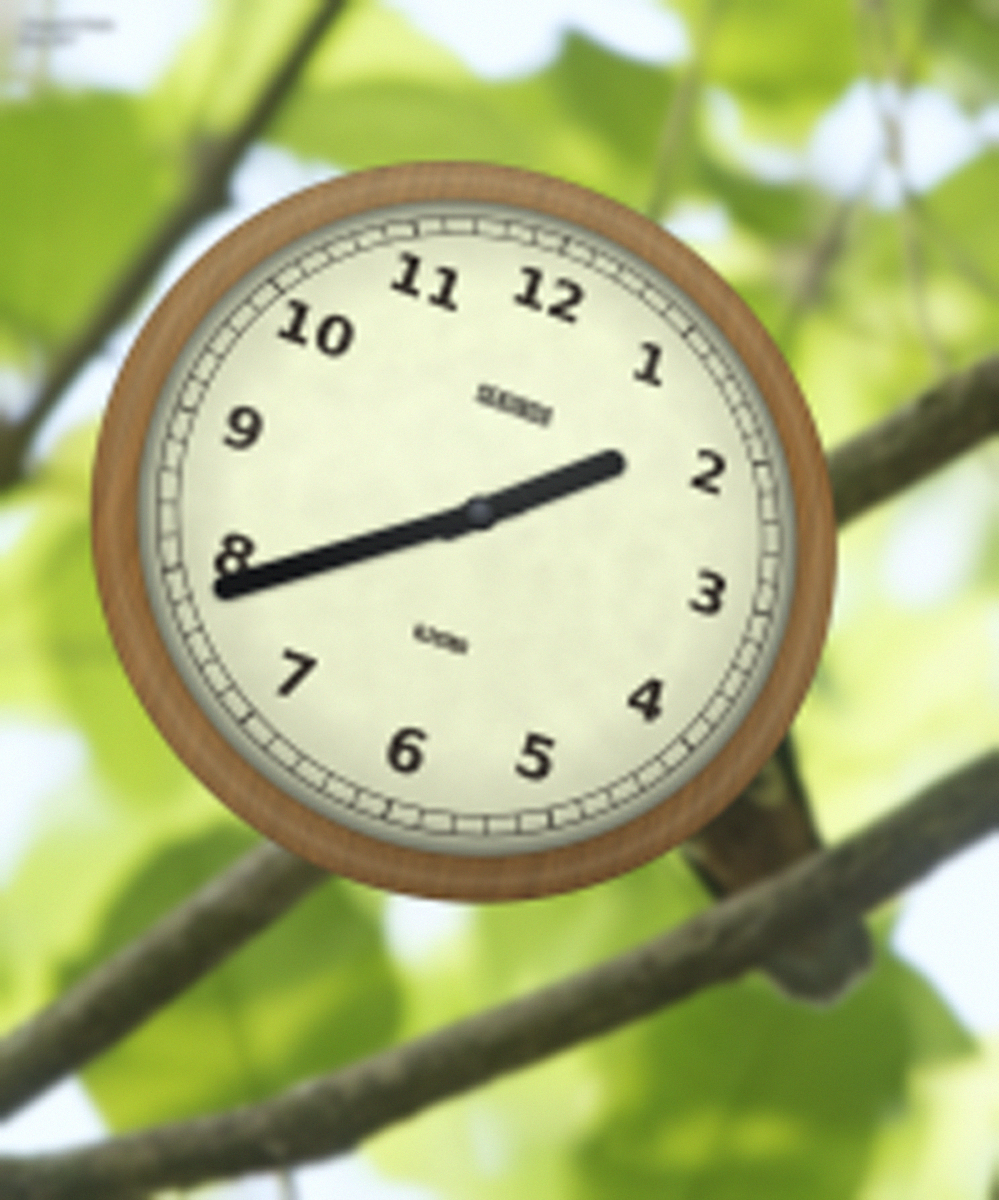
1:39
